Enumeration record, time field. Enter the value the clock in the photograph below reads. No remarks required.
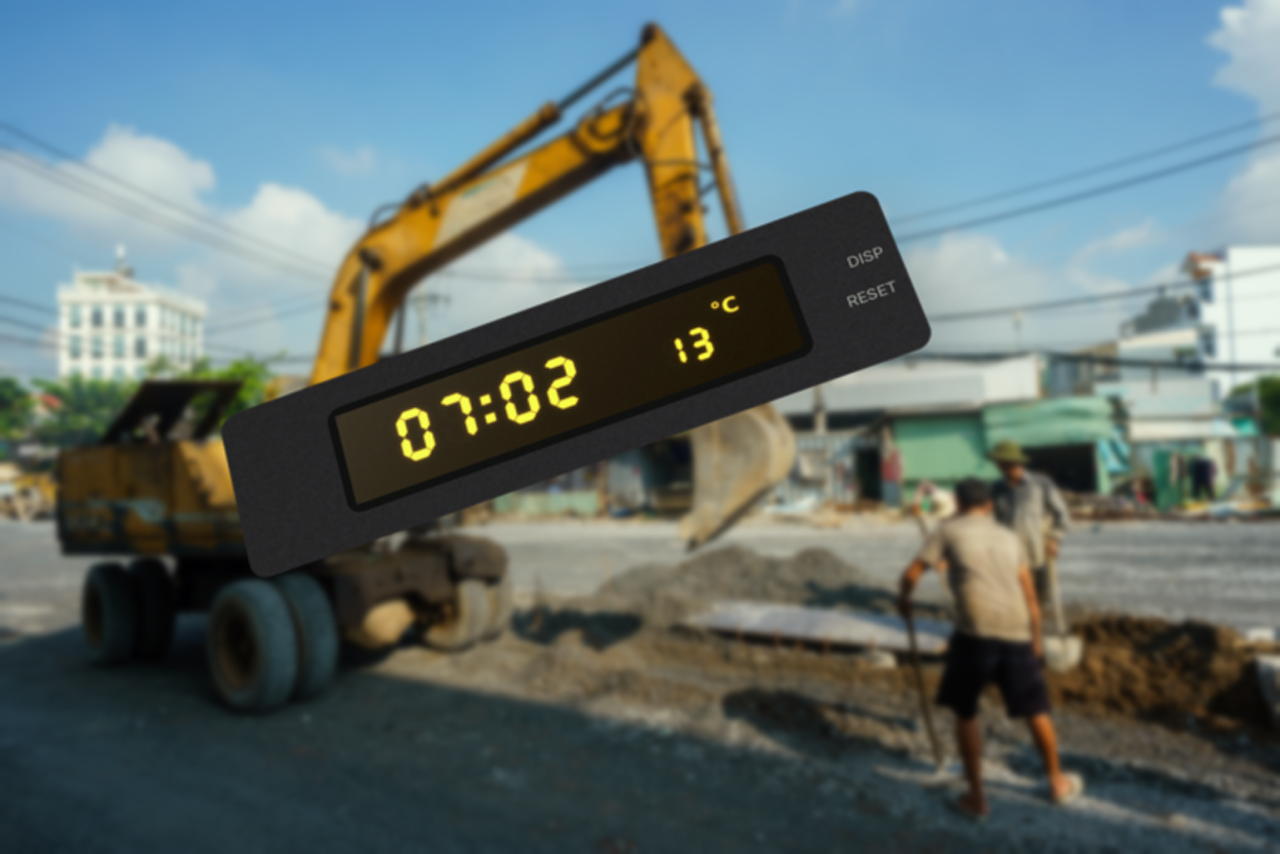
7:02
